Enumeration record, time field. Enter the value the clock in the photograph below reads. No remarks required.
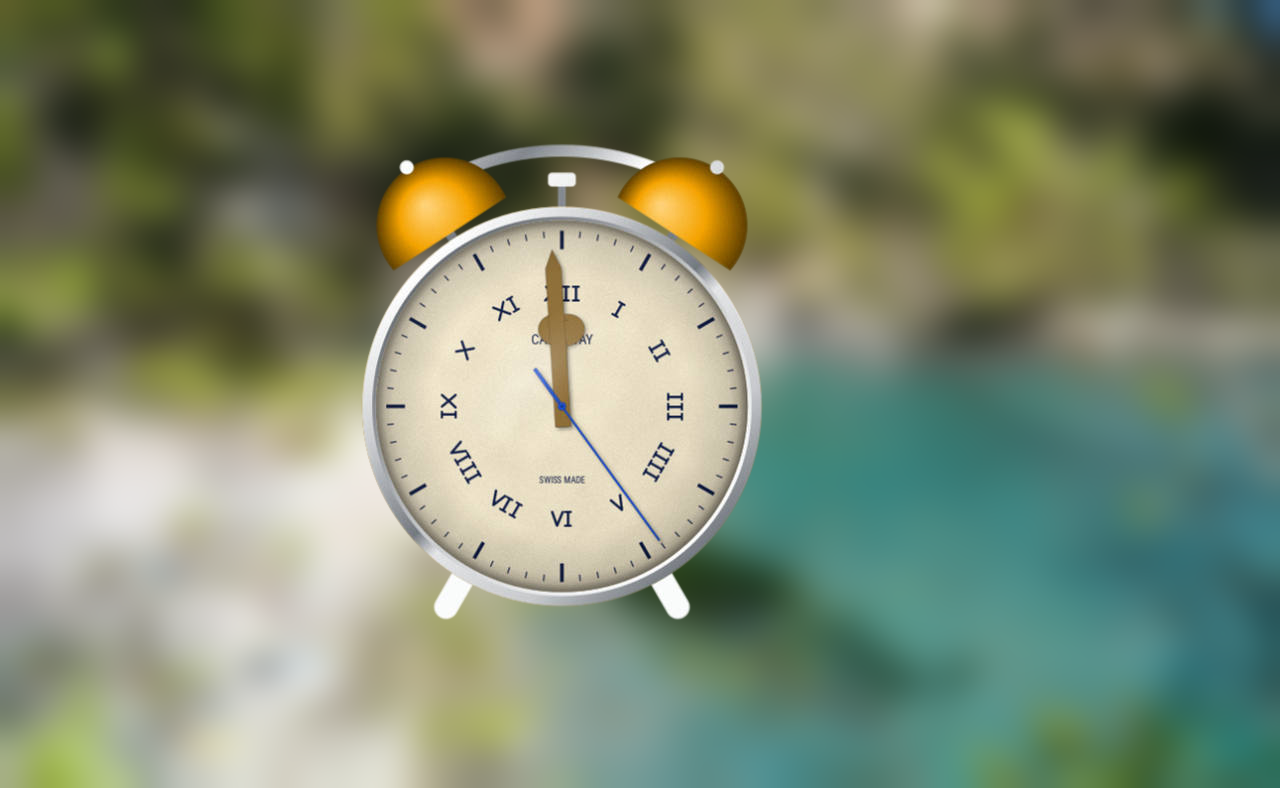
11:59:24
